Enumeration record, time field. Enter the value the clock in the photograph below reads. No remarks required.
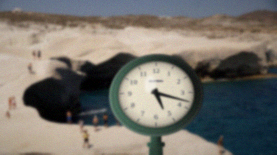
5:18
